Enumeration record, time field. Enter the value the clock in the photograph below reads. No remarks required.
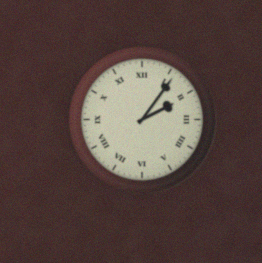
2:06
